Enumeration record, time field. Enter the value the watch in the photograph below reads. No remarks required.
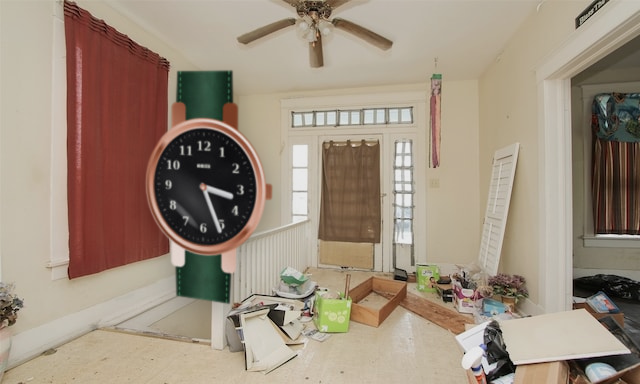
3:26
